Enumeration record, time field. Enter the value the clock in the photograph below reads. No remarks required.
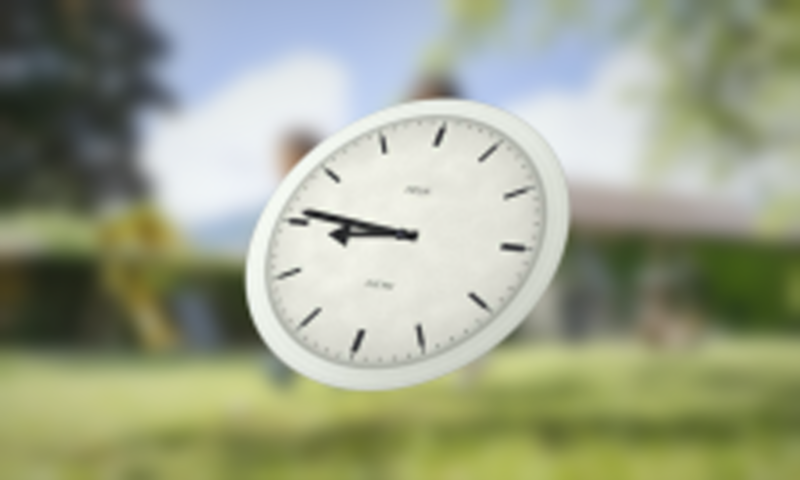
8:46
